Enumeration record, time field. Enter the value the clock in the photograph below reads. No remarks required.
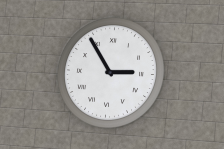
2:54
